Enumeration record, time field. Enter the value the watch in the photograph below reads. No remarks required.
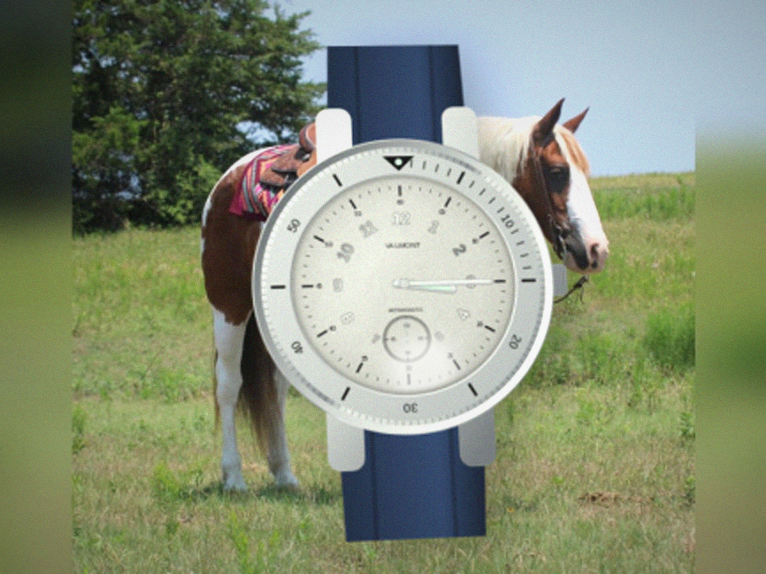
3:15
